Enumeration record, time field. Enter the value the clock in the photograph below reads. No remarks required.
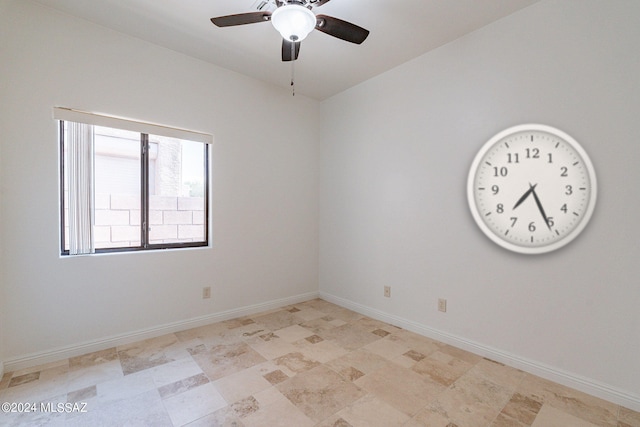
7:26
